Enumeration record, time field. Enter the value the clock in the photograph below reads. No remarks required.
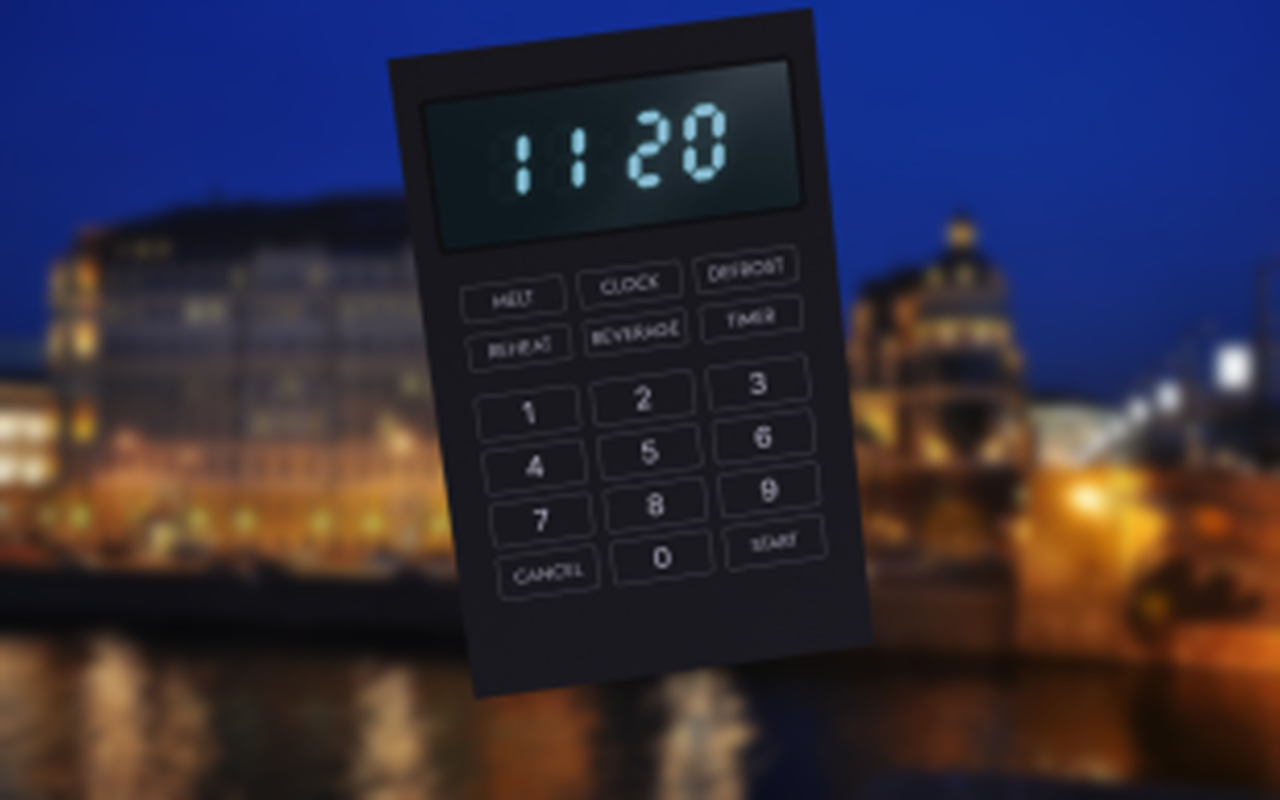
11:20
